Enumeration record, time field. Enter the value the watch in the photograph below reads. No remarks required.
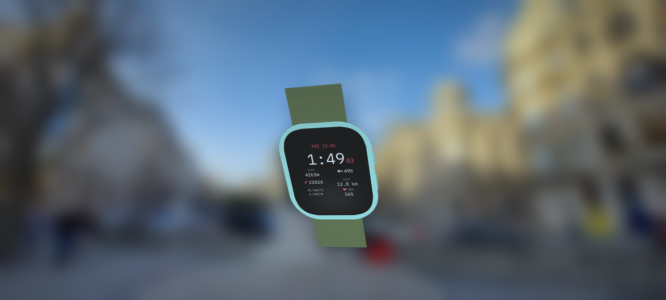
1:49
